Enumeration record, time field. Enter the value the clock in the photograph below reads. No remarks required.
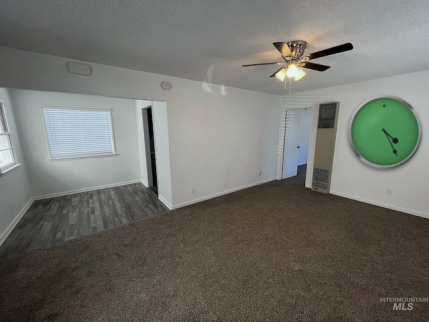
4:26
